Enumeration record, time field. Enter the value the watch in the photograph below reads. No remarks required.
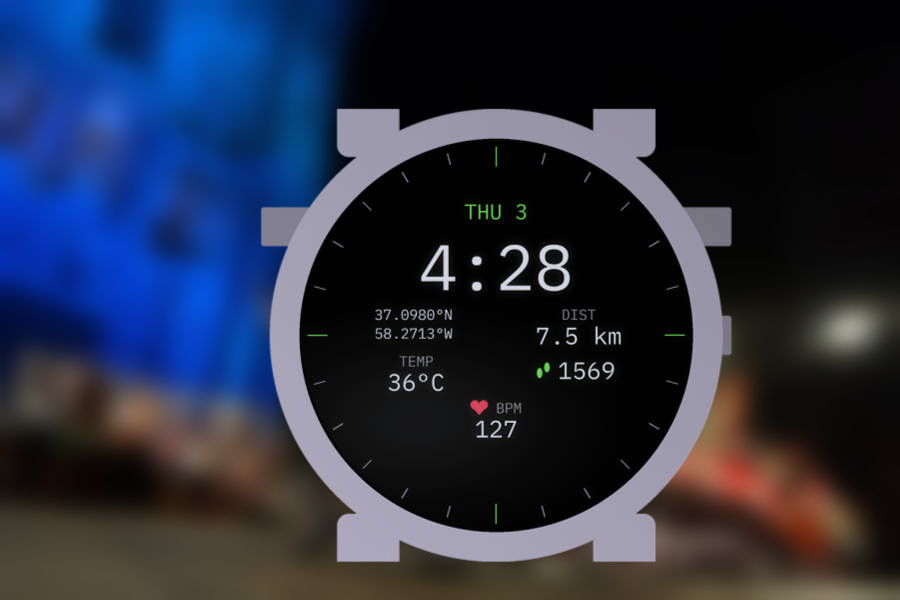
4:28
